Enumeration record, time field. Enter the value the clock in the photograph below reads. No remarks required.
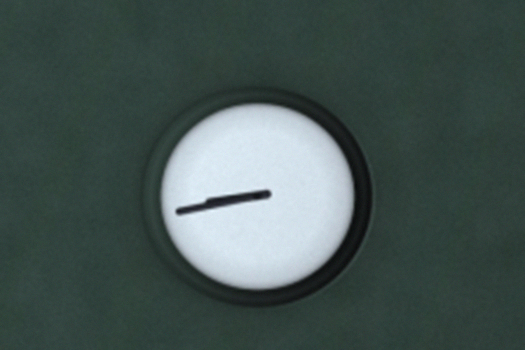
8:43
